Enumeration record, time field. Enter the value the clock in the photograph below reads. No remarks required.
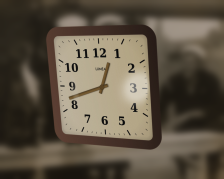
12:42
